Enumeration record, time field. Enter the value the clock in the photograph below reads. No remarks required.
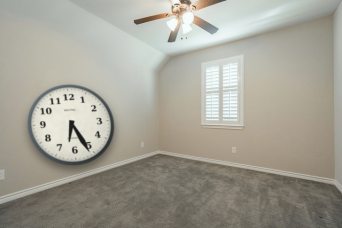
6:26
